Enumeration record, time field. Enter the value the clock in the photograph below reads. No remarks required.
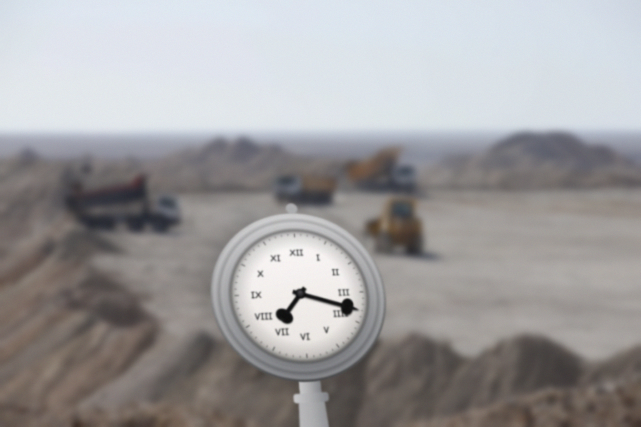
7:18
